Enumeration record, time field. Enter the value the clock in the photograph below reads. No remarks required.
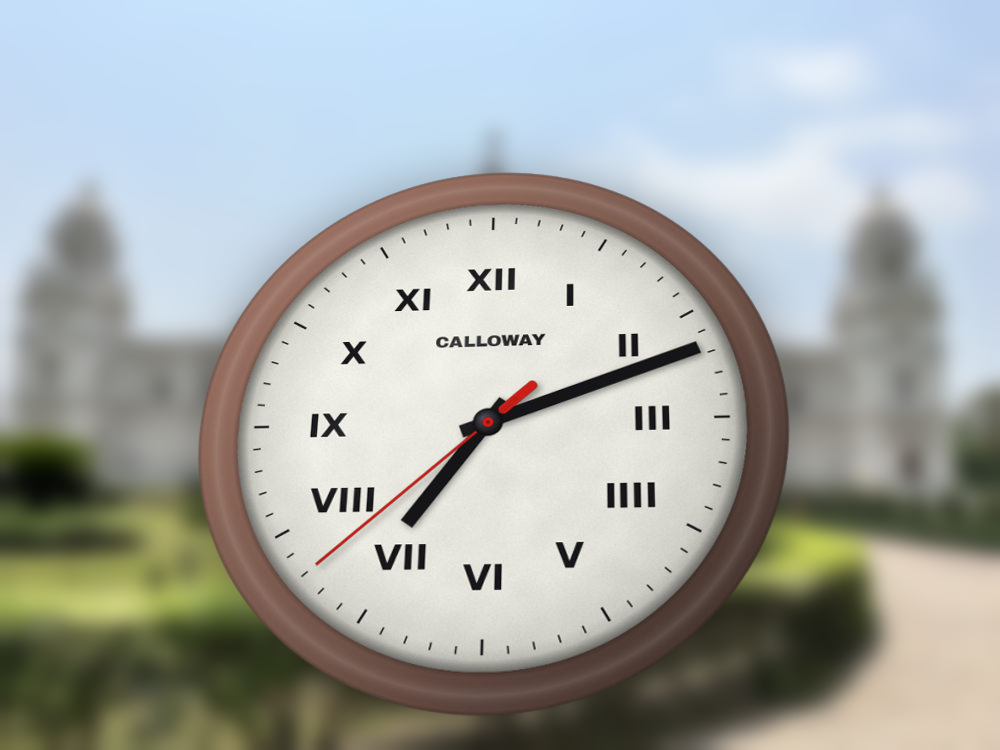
7:11:38
